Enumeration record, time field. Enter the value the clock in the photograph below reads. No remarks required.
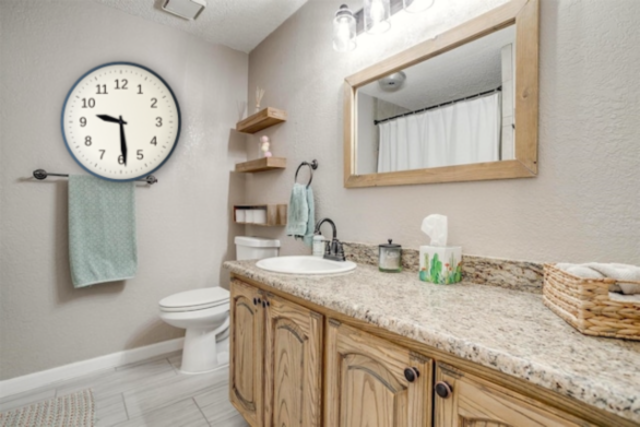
9:29
